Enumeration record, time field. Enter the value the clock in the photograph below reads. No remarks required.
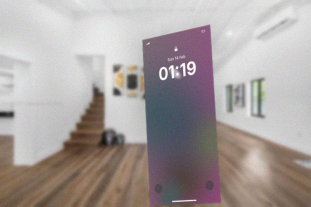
1:19
